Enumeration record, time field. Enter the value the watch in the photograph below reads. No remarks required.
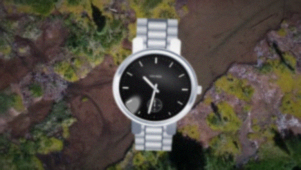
10:32
